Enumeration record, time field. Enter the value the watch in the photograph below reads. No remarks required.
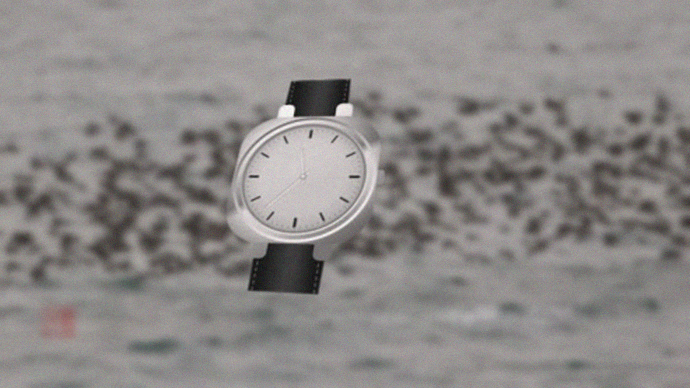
11:37
